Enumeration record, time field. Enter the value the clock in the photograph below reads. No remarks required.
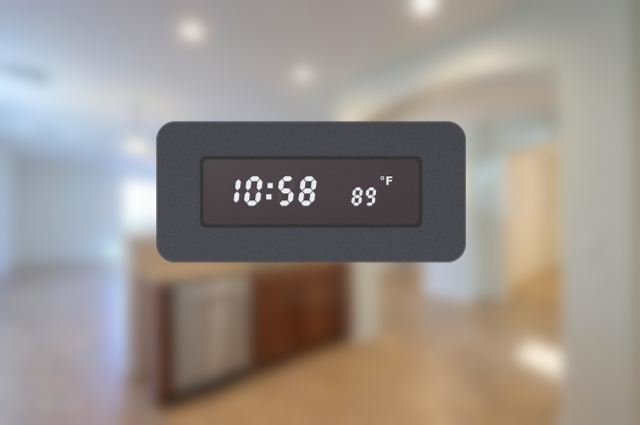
10:58
